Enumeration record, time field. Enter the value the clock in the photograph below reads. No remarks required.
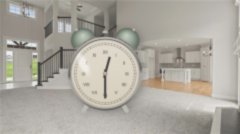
12:30
